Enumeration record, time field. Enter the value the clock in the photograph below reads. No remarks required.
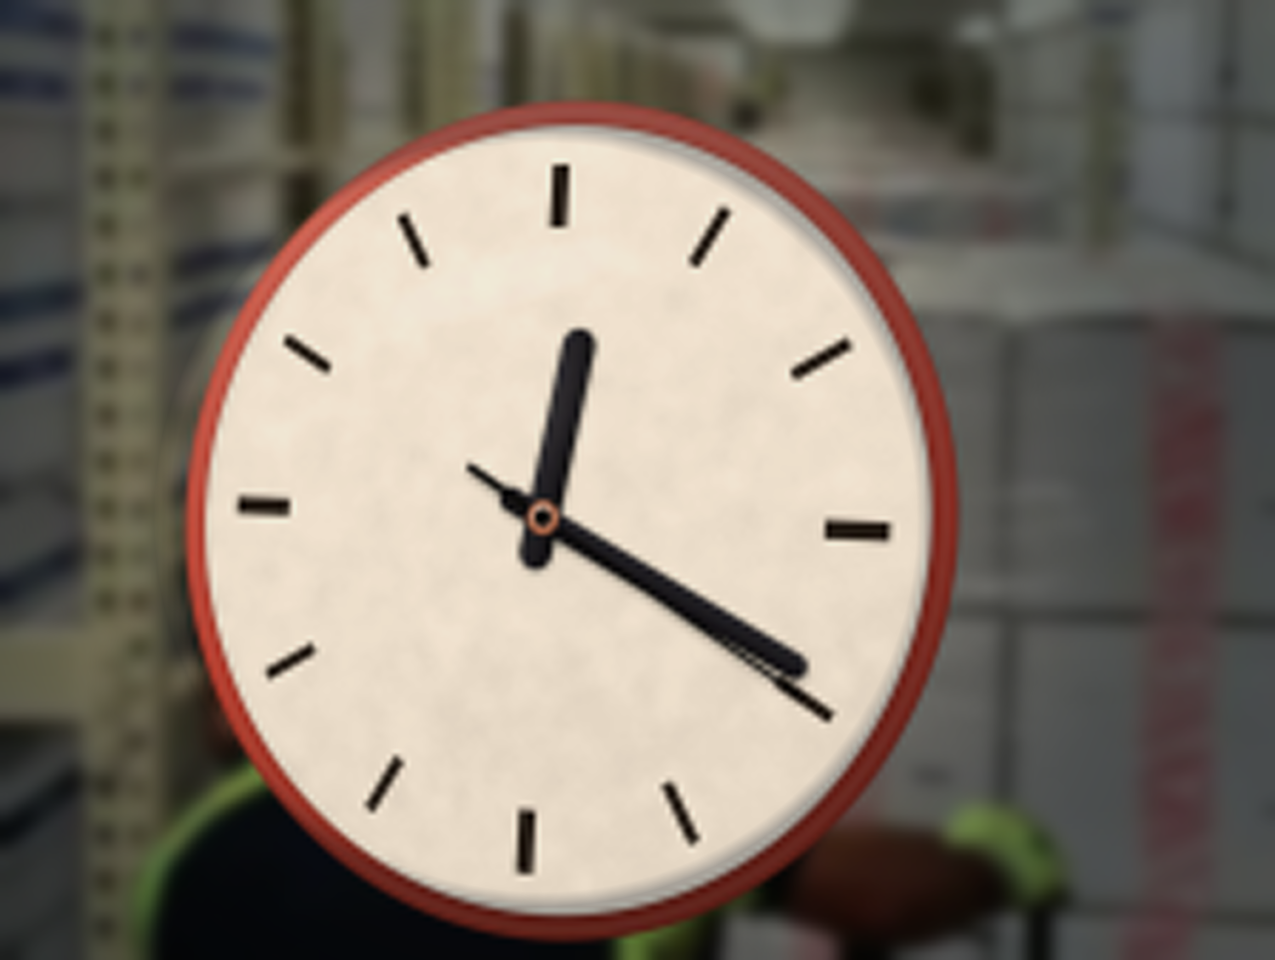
12:19:20
